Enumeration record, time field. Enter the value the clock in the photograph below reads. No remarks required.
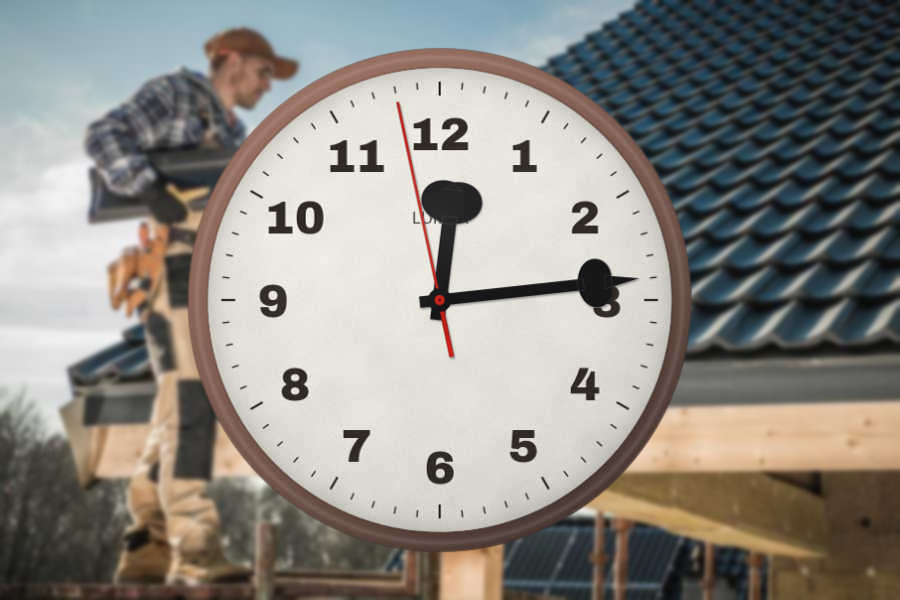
12:13:58
